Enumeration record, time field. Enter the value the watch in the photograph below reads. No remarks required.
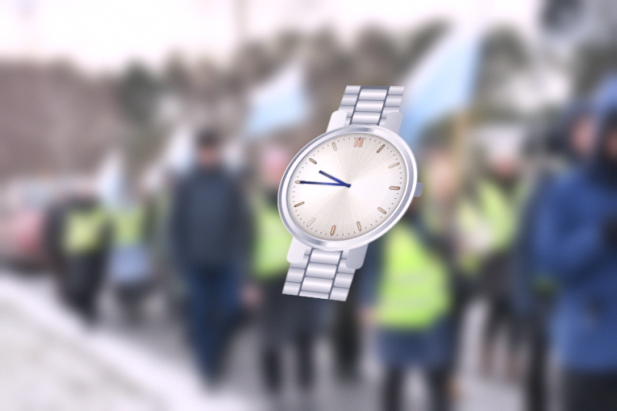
9:45
